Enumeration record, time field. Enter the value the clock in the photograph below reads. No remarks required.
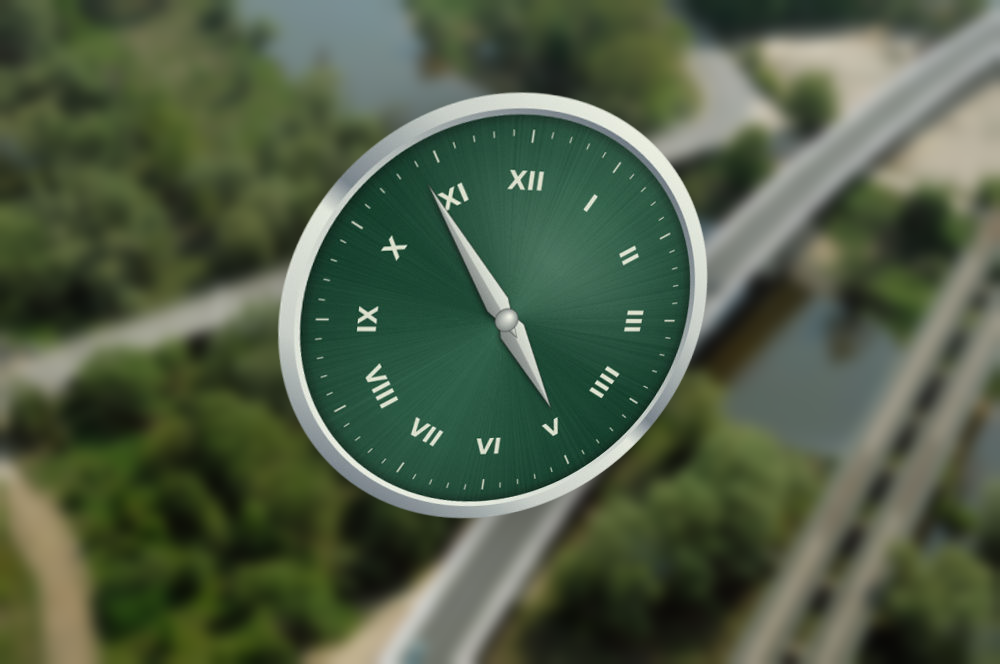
4:54
